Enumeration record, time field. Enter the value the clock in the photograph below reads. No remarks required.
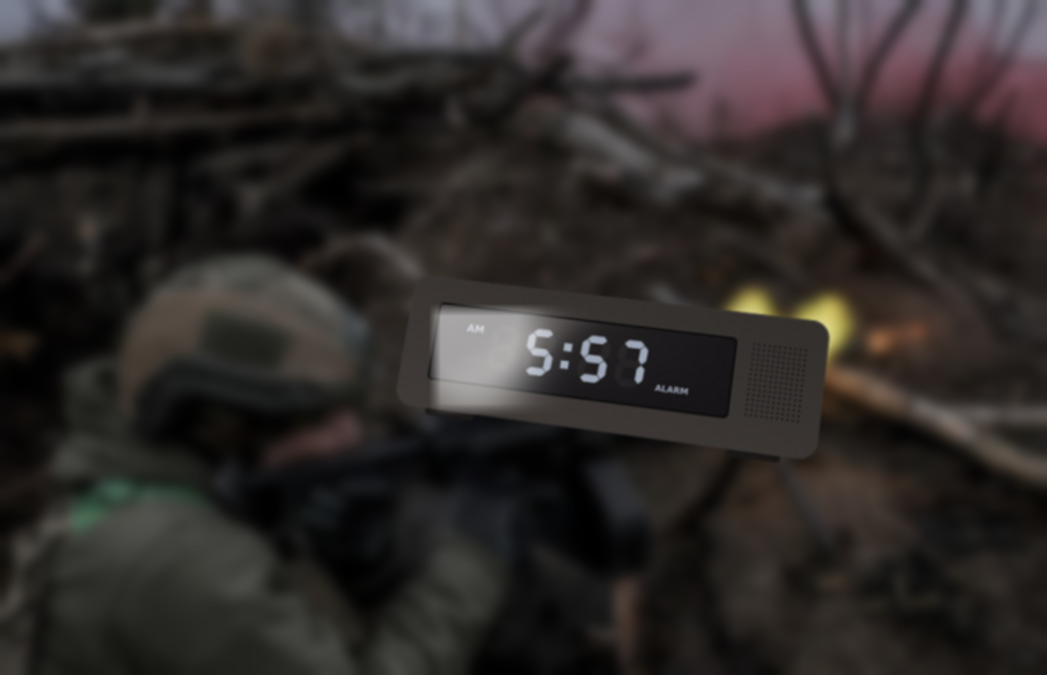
5:57
